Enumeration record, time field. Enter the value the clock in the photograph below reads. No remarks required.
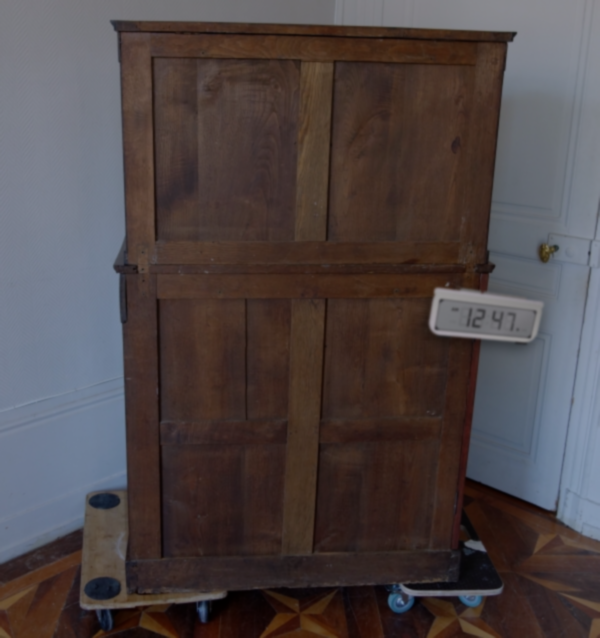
12:47
